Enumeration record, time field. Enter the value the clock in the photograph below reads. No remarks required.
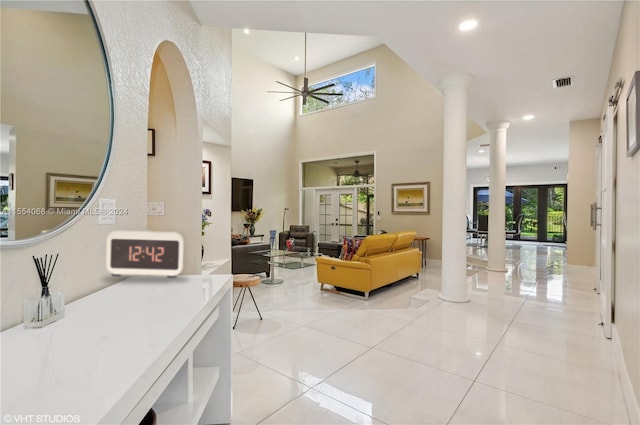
12:42
